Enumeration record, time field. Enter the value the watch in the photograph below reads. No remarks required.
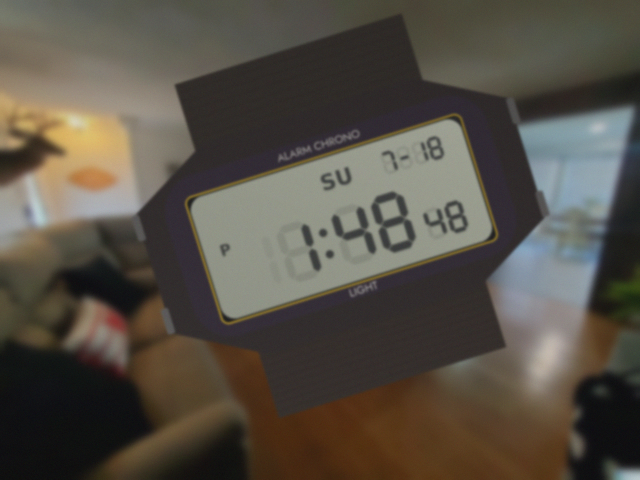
1:48:48
